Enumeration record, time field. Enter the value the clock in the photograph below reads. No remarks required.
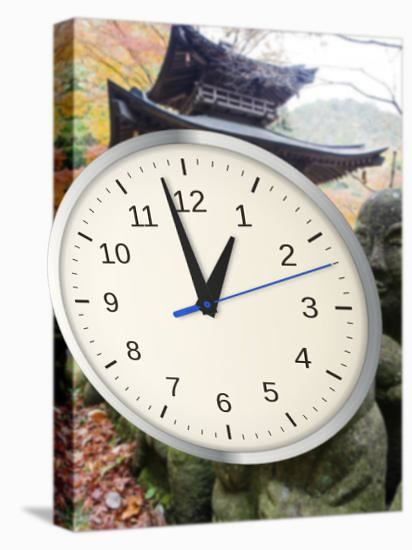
12:58:12
